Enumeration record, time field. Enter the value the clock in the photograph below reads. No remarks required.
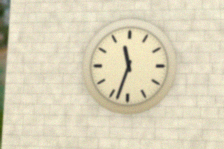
11:33
